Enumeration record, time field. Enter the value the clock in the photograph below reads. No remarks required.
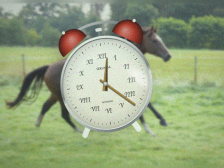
12:22
